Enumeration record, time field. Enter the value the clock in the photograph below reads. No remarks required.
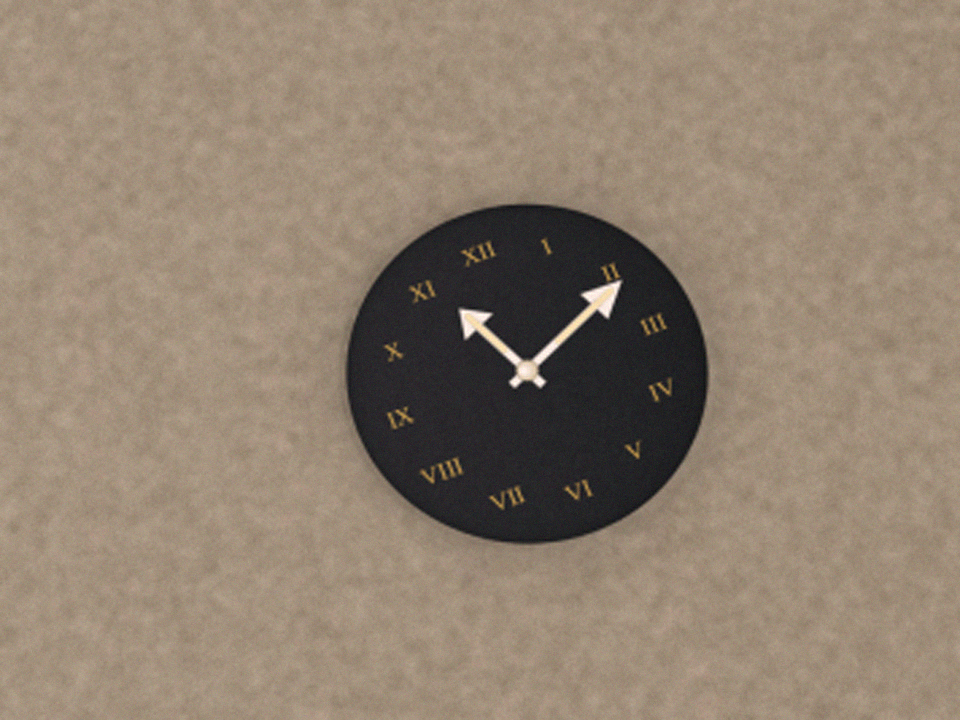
11:11
